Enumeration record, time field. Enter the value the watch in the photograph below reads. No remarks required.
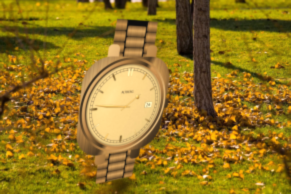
1:46
